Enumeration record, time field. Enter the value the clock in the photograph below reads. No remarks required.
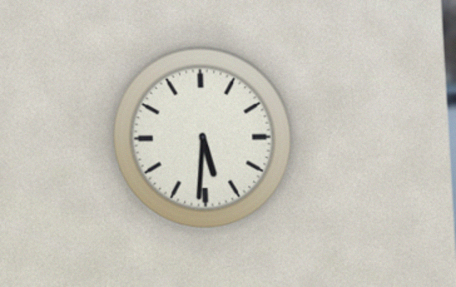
5:31
